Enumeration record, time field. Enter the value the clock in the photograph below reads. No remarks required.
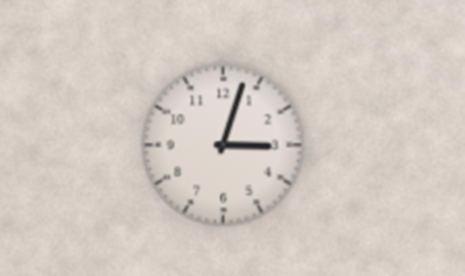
3:03
